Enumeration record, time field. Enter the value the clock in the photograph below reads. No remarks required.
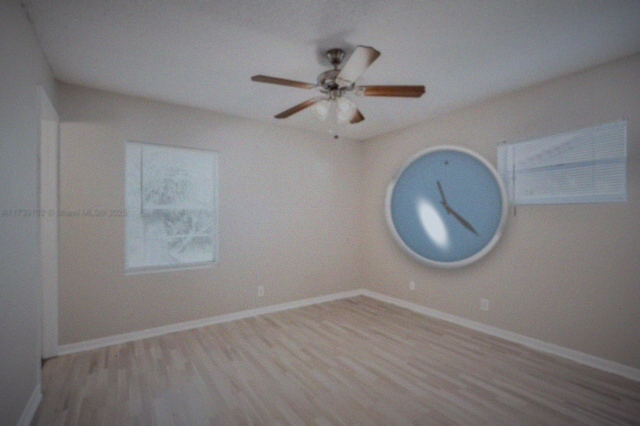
11:22
